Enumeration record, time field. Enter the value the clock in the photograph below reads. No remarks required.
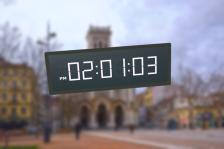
2:01:03
